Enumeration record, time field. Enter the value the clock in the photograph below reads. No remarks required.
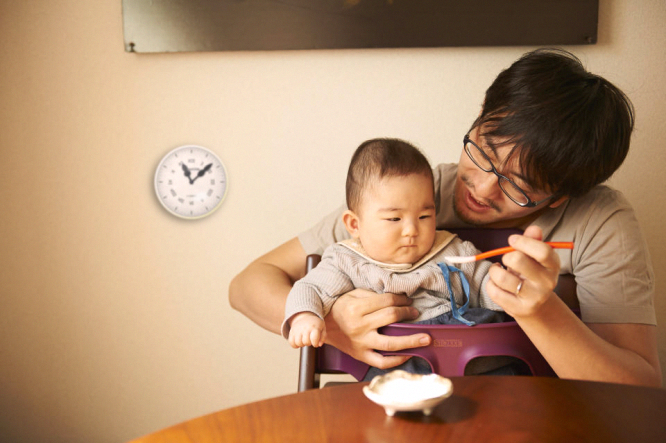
11:08
